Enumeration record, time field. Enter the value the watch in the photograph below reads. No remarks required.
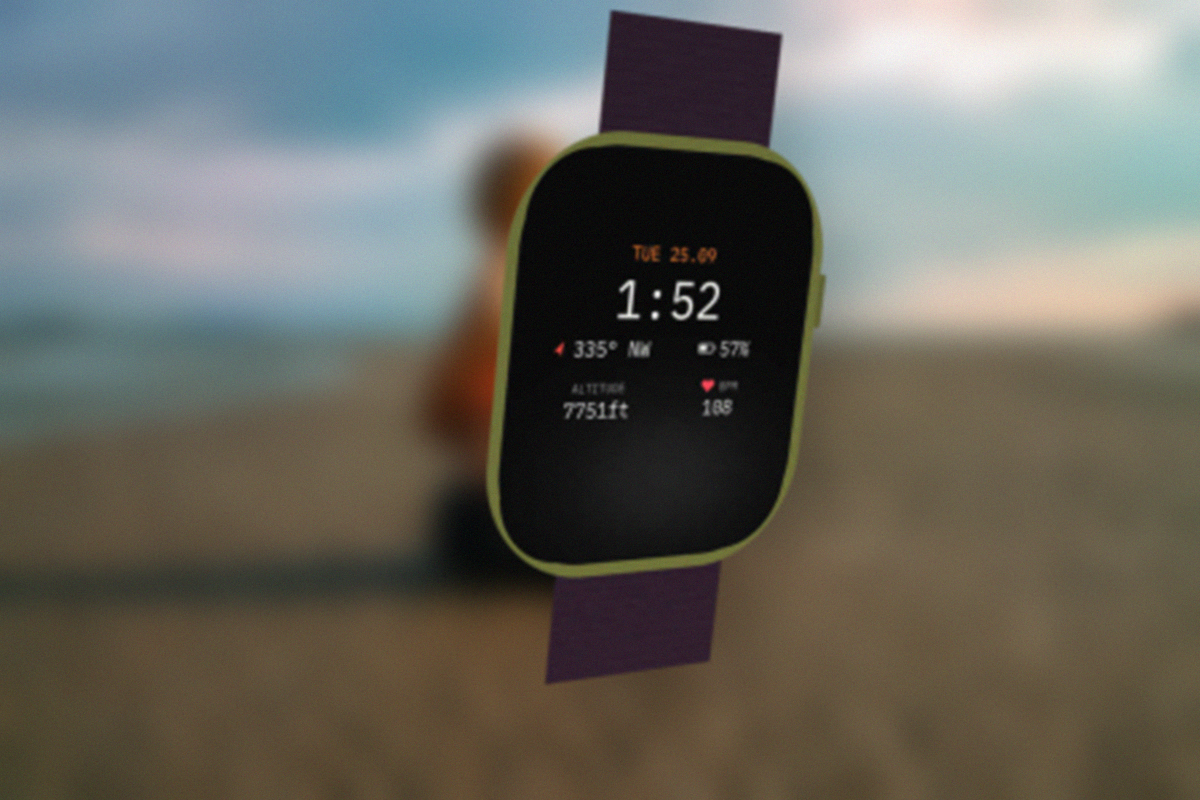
1:52
